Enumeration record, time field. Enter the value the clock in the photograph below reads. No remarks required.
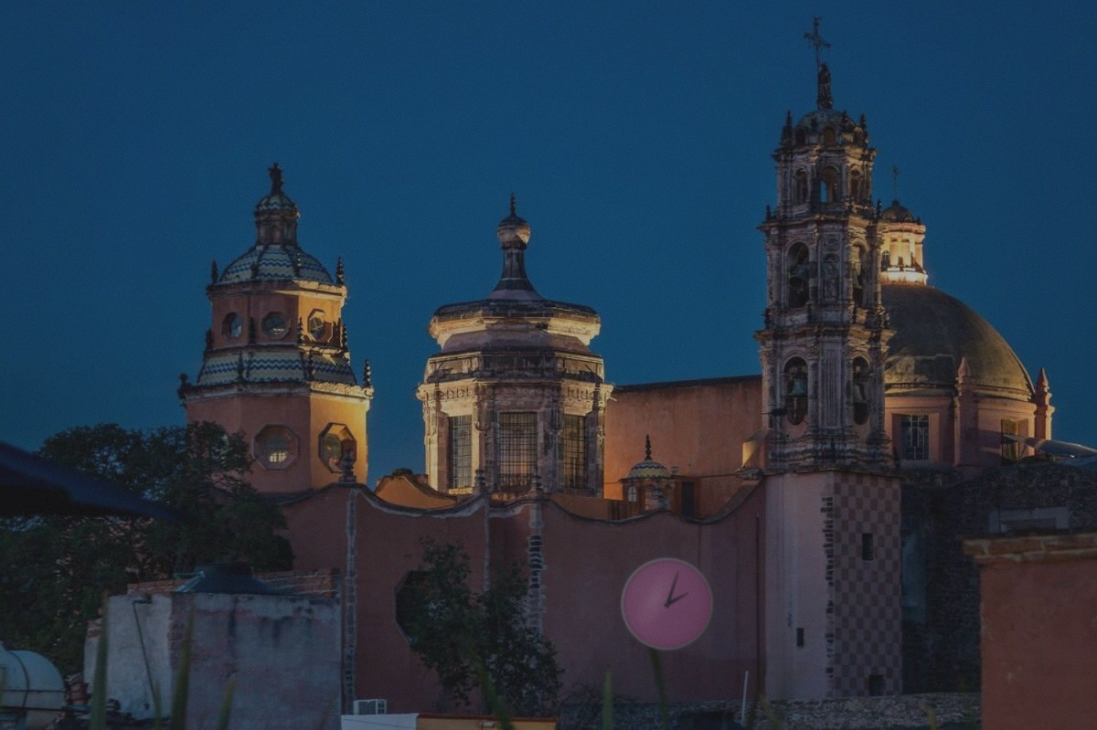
2:03
